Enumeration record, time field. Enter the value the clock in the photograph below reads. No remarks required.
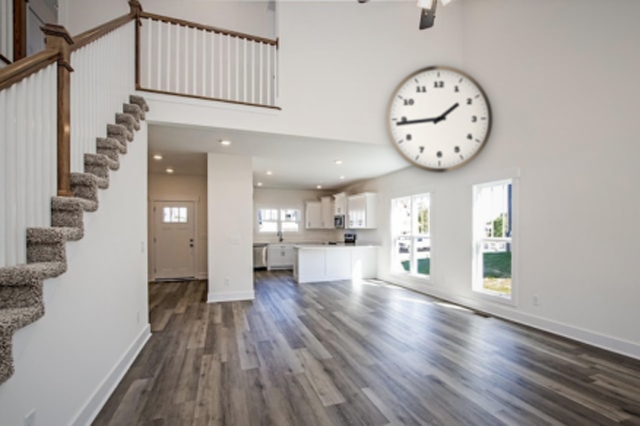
1:44
